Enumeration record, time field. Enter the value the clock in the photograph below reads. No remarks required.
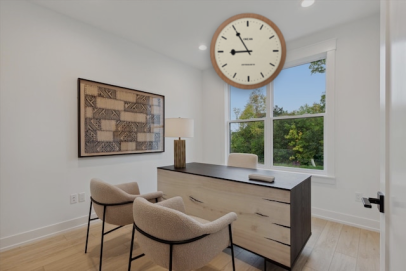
8:55
